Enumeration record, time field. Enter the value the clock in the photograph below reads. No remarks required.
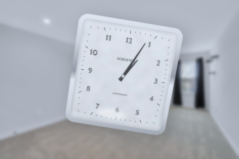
1:04
